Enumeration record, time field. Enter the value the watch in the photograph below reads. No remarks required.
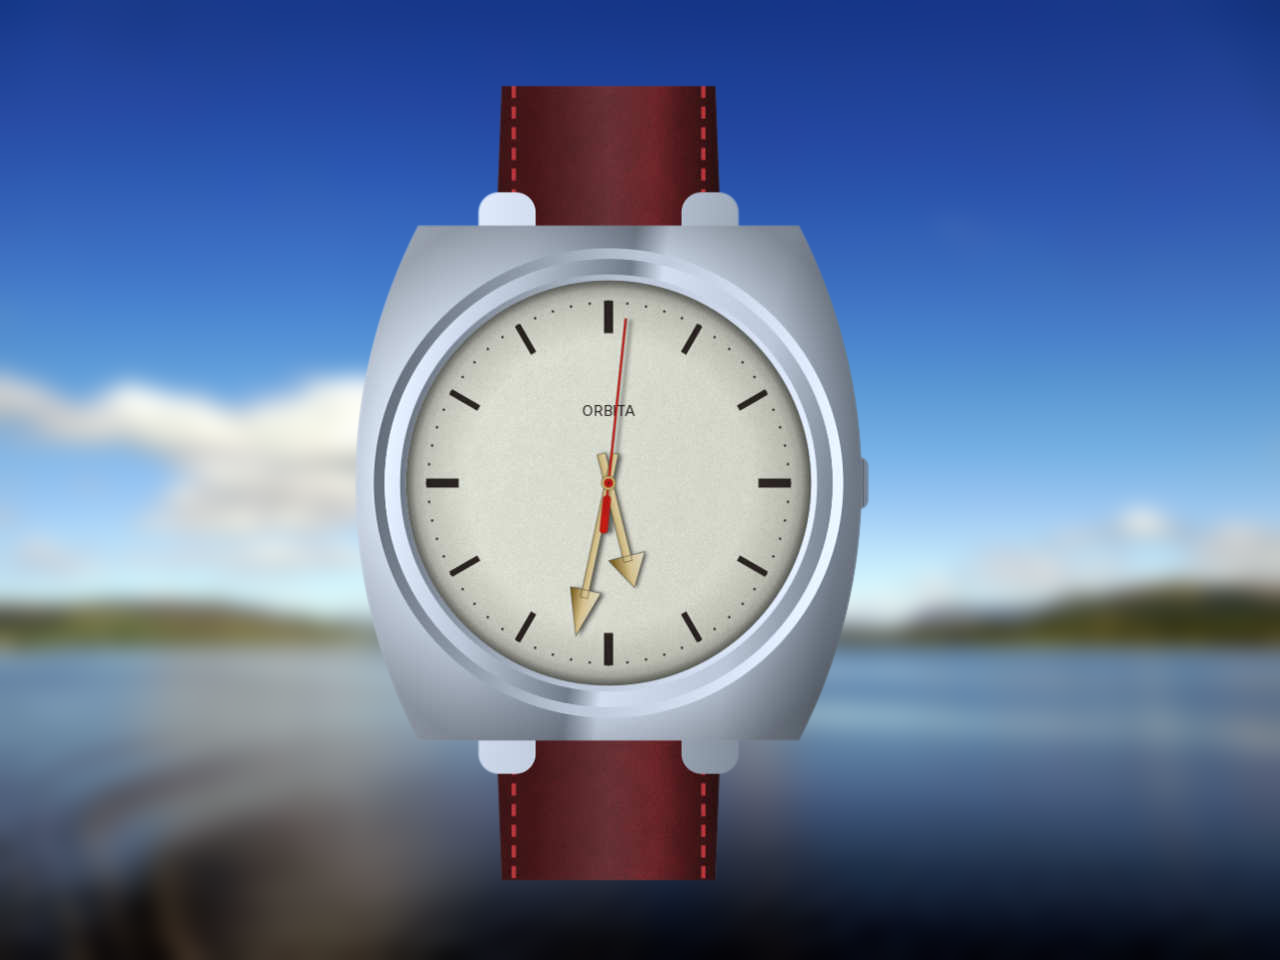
5:32:01
